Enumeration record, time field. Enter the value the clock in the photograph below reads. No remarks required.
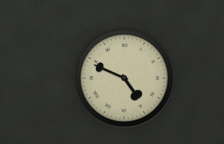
4:49
